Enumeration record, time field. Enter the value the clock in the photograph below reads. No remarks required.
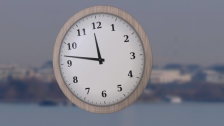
11:47
